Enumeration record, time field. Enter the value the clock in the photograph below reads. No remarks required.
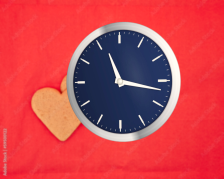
11:17
